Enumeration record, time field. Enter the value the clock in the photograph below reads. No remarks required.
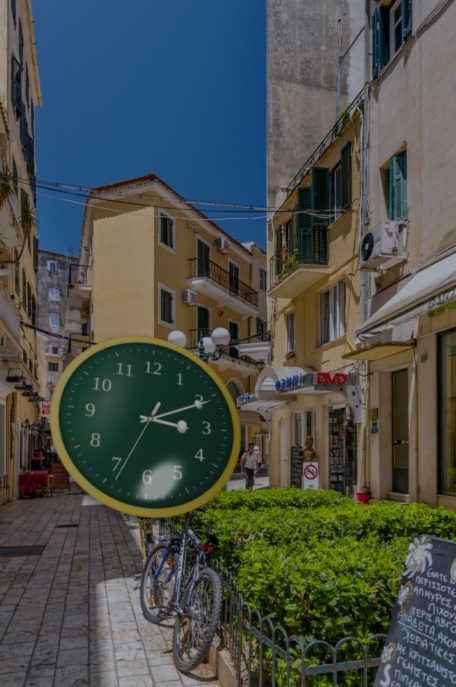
3:10:34
